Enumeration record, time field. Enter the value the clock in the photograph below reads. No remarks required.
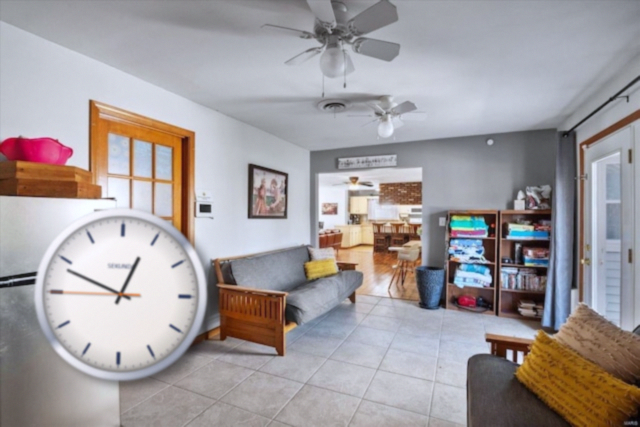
12:48:45
